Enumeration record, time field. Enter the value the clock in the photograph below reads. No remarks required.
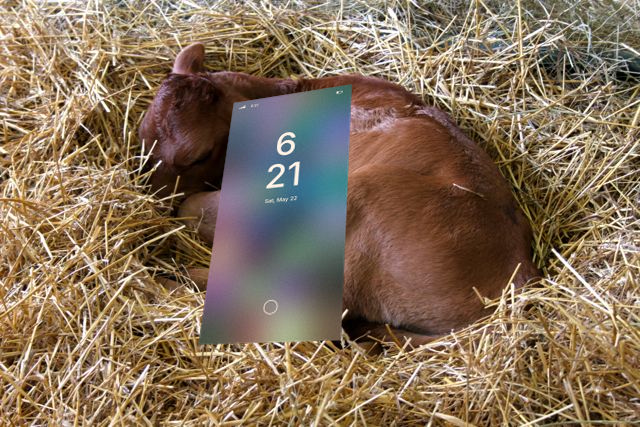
6:21
